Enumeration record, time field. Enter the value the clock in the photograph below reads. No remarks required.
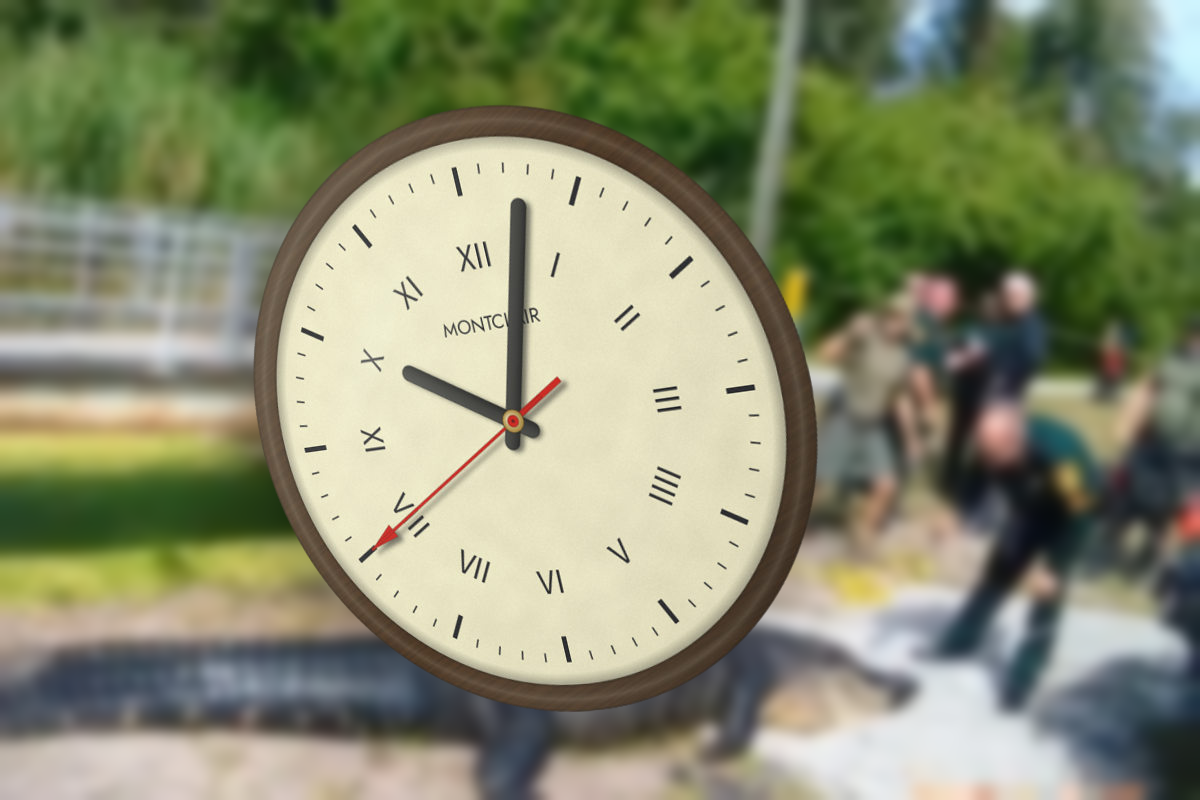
10:02:40
